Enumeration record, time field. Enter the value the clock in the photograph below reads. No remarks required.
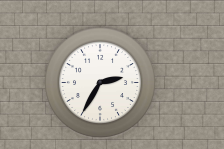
2:35
